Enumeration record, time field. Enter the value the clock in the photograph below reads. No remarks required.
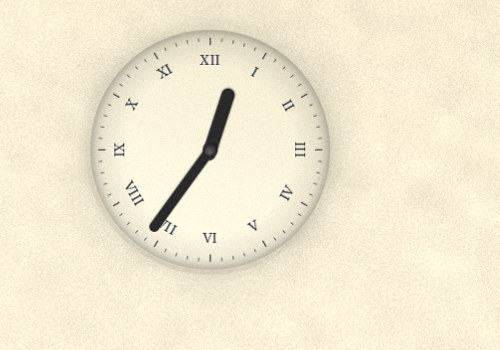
12:36
